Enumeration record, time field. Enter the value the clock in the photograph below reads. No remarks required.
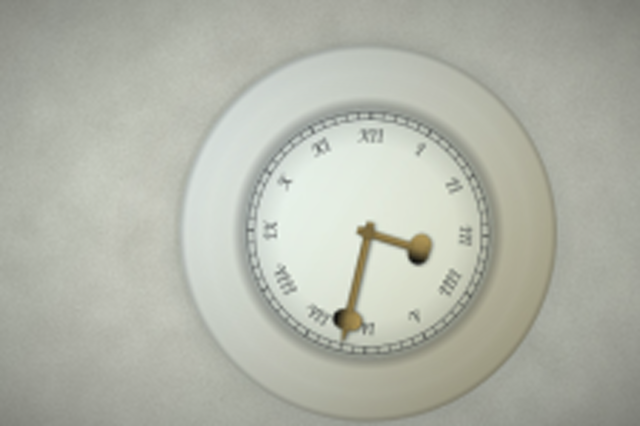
3:32
